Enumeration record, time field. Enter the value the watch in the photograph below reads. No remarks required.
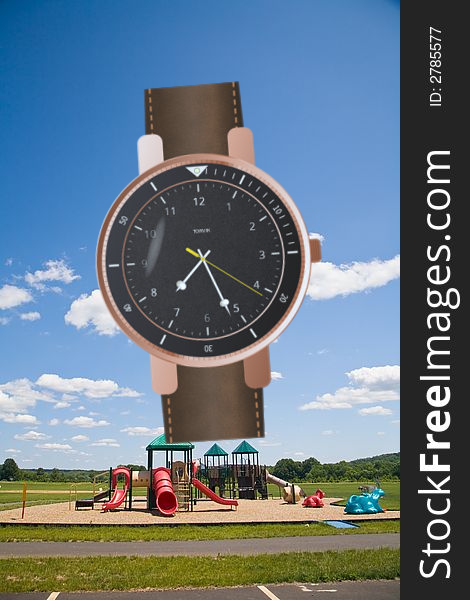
7:26:21
